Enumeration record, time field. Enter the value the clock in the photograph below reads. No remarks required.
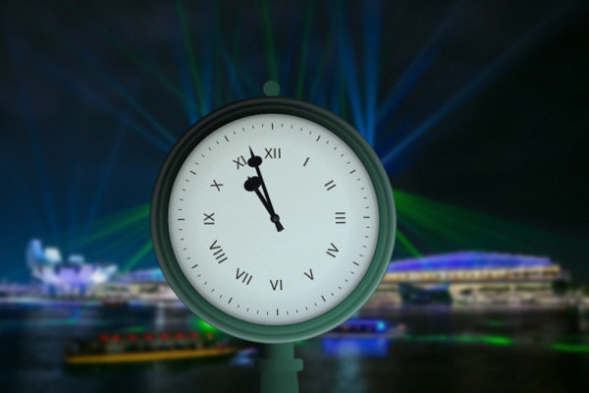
10:57
